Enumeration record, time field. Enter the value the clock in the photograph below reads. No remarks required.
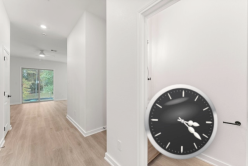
3:22
